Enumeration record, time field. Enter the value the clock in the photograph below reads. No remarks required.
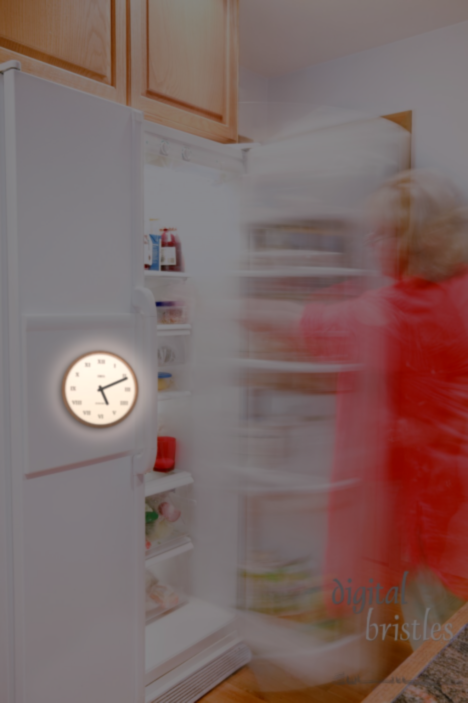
5:11
